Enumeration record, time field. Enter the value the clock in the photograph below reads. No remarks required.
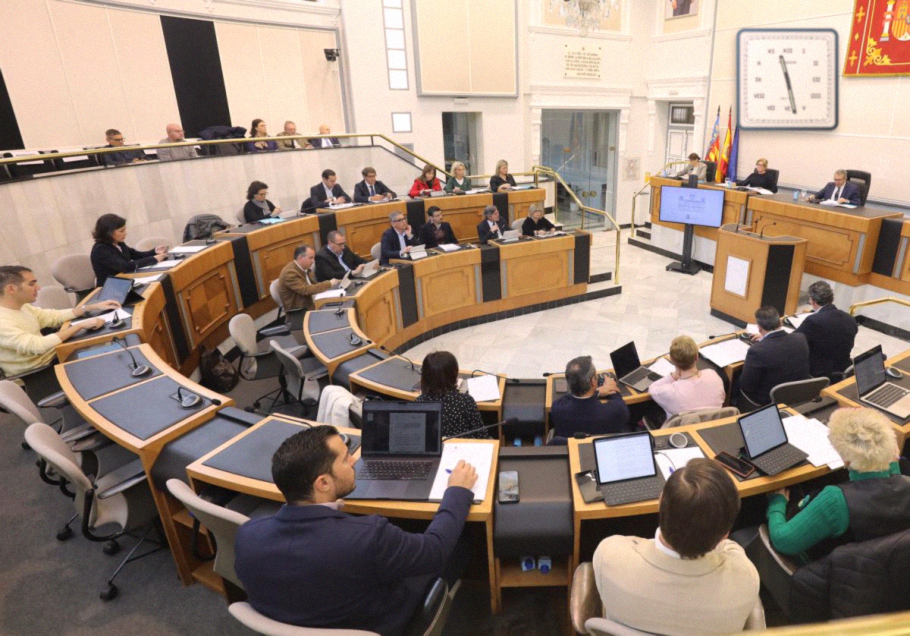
11:28
